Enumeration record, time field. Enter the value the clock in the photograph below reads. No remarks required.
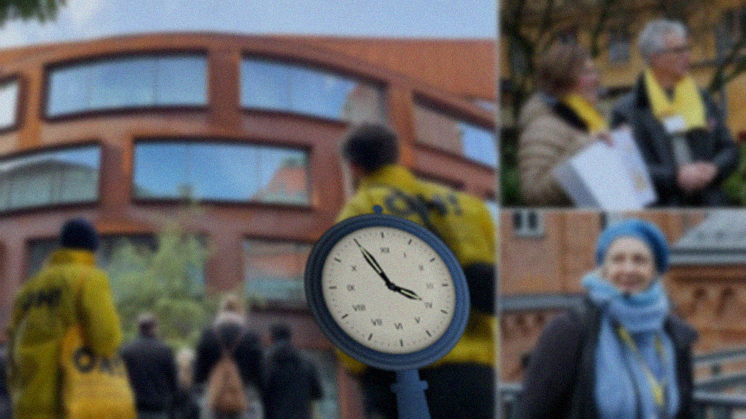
3:55
